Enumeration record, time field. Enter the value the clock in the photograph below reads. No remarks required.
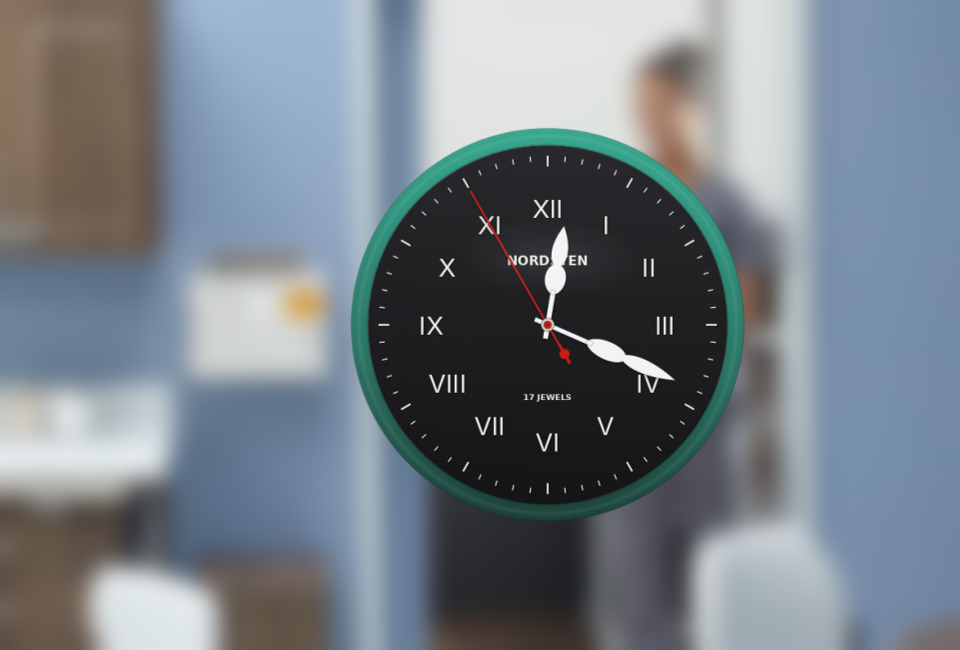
12:18:55
